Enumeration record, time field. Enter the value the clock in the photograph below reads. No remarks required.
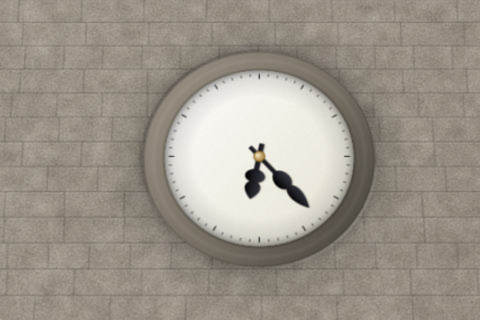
6:23
